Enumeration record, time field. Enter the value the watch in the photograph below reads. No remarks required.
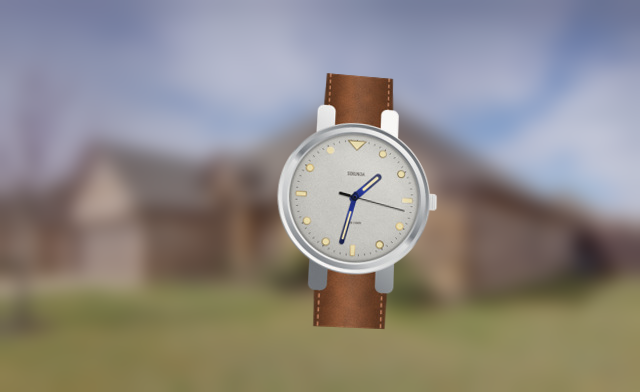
1:32:17
